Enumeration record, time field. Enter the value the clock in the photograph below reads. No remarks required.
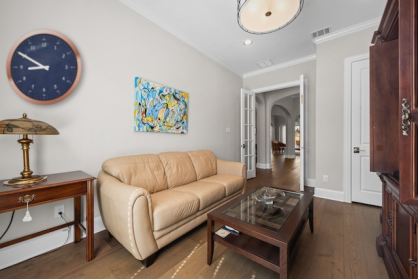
8:50
